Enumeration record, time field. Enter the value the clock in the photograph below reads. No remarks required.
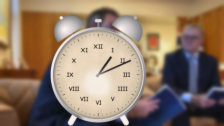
1:11
